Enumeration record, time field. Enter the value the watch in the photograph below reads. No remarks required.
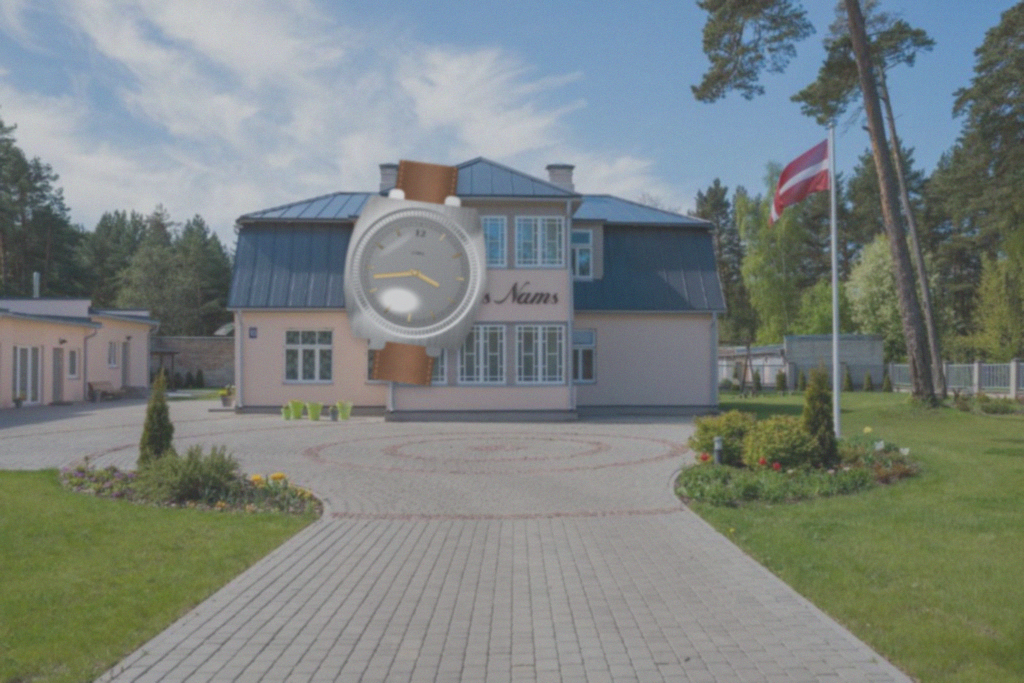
3:43
